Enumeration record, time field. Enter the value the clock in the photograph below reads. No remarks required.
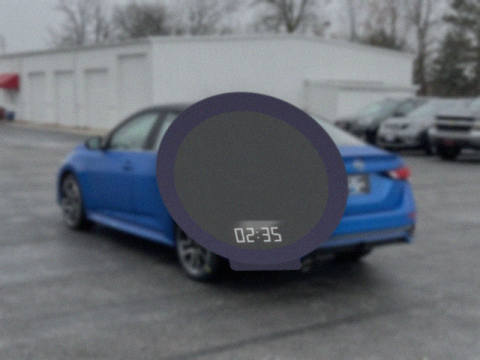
2:35
